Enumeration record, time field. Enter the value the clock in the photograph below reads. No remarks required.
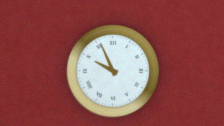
9:56
